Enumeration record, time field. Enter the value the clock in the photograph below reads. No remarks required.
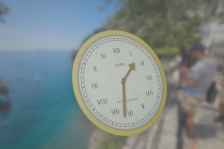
1:32
